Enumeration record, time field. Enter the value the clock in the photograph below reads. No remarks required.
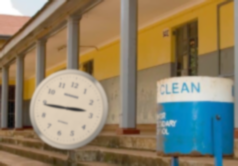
2:44
